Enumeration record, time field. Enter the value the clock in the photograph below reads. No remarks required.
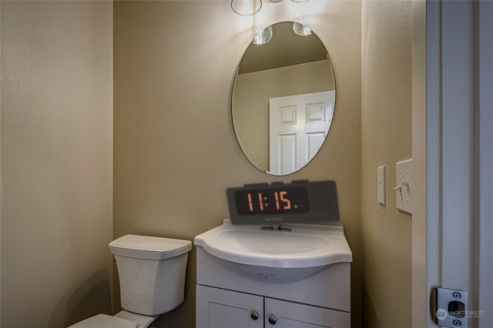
11:15
